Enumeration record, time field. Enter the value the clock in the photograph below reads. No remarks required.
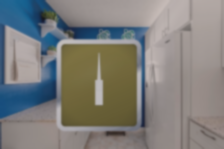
6:00
